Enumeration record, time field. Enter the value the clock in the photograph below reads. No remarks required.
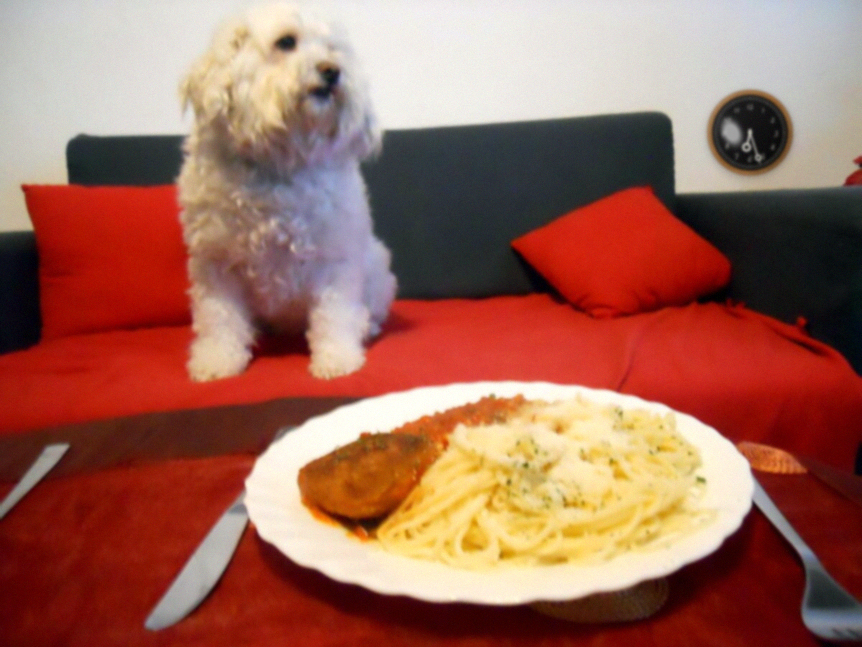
6:27
